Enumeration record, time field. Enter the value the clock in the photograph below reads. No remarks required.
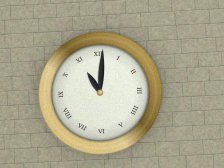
11:01
